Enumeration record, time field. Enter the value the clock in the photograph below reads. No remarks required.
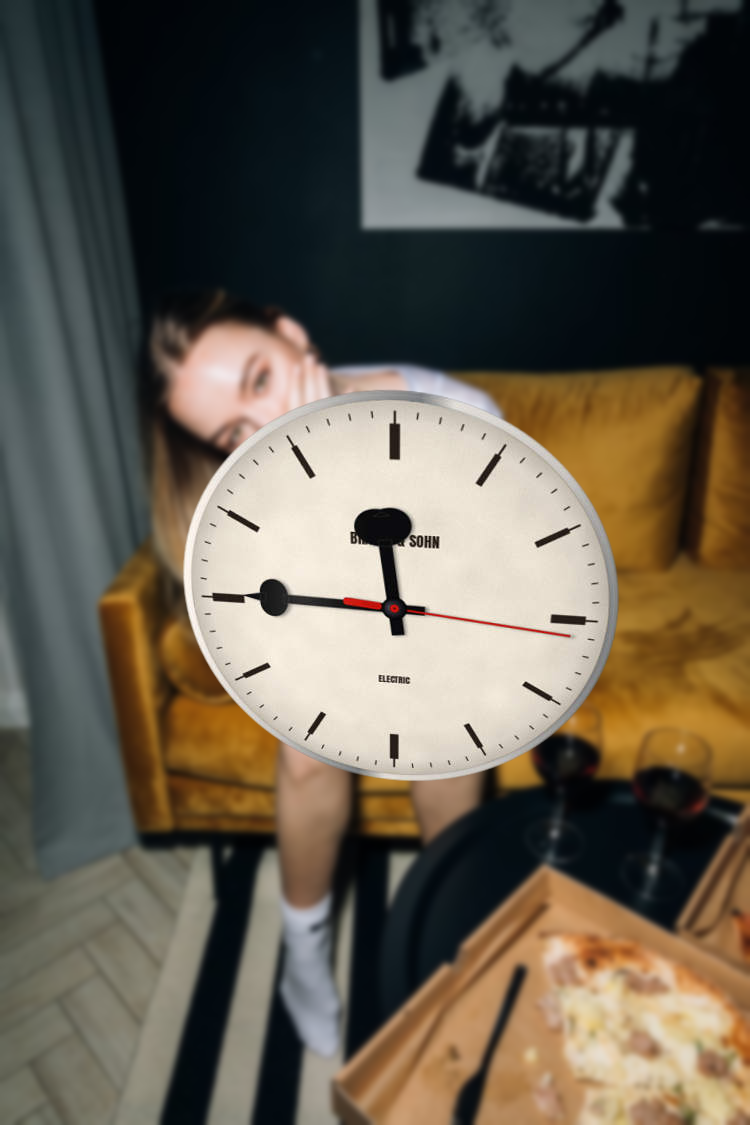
11:45:16
